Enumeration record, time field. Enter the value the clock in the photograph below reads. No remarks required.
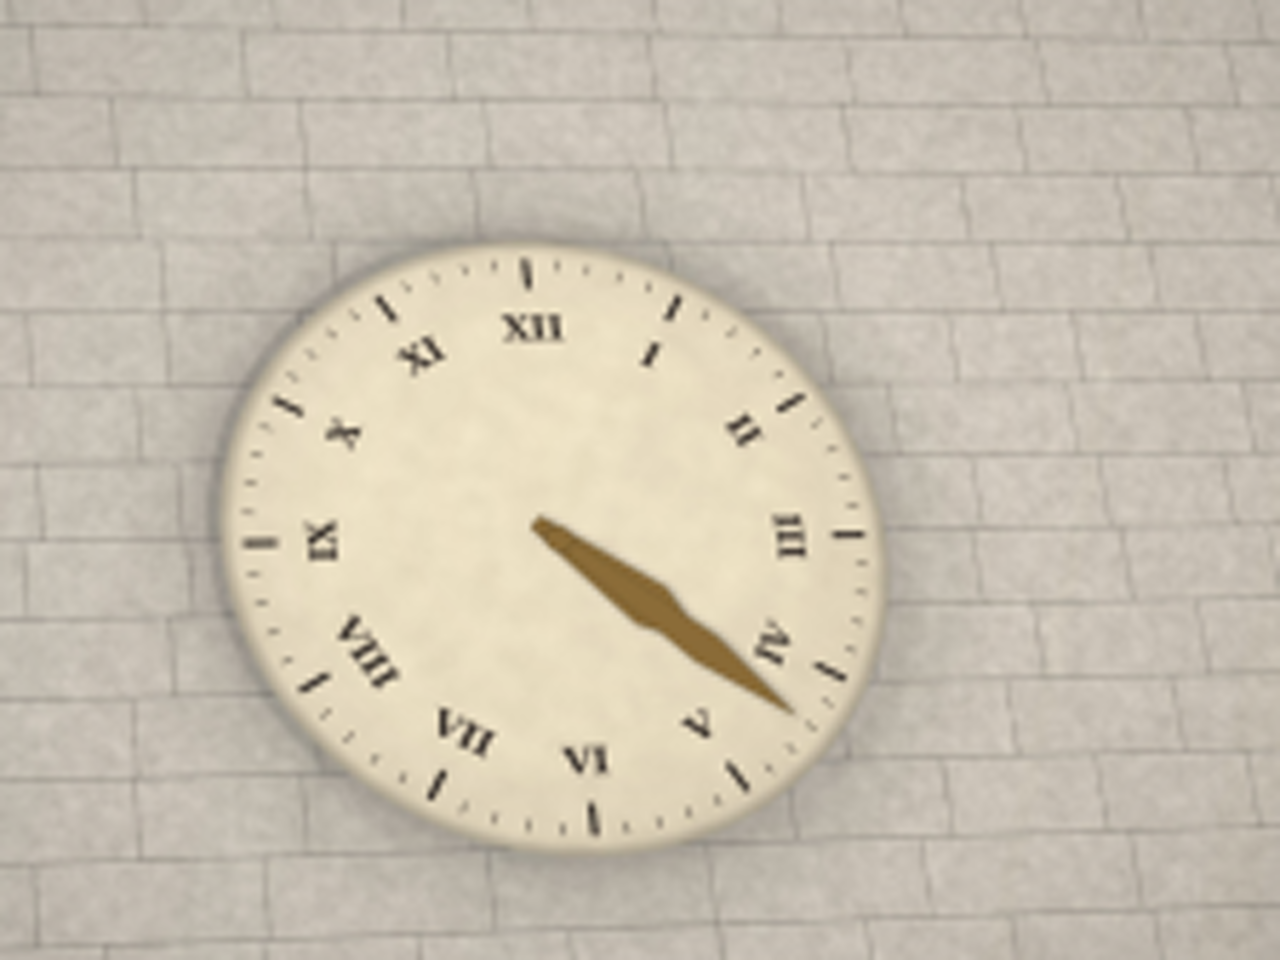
4:22
